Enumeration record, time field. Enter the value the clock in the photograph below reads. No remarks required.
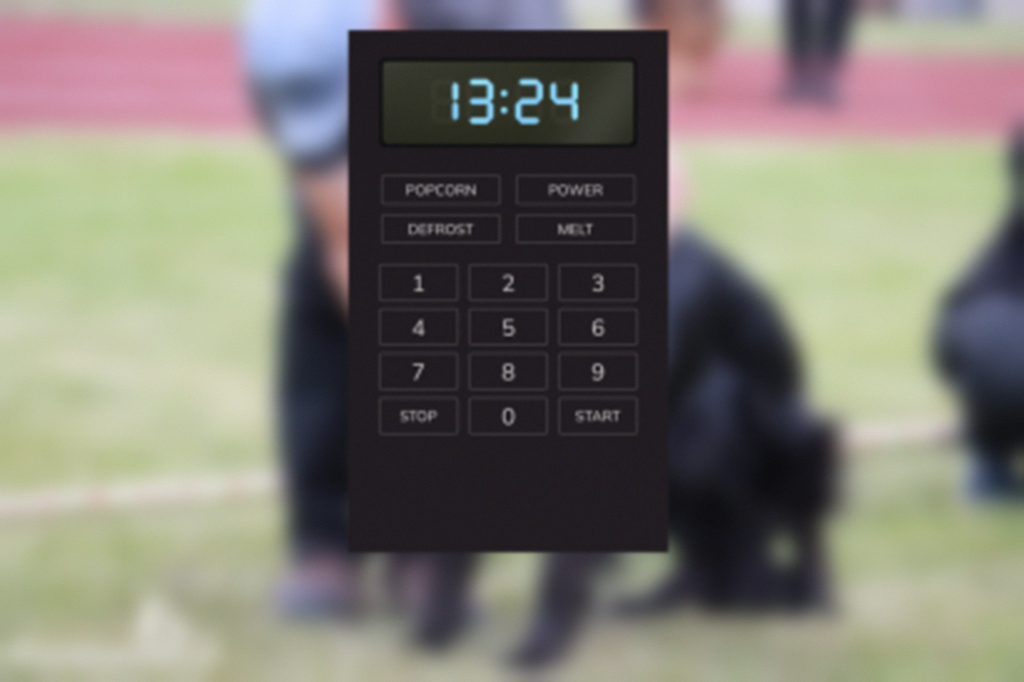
13:24
